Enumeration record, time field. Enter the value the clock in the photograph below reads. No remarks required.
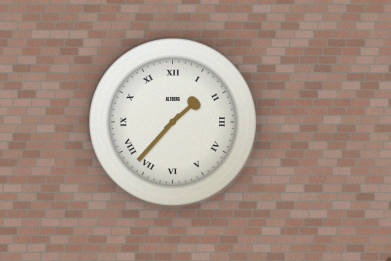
1:37
